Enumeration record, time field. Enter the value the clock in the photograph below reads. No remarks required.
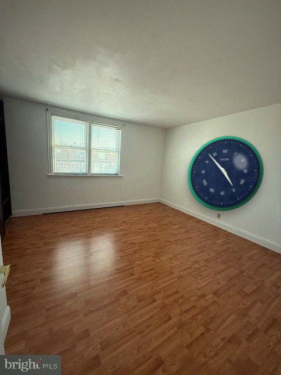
4:53
